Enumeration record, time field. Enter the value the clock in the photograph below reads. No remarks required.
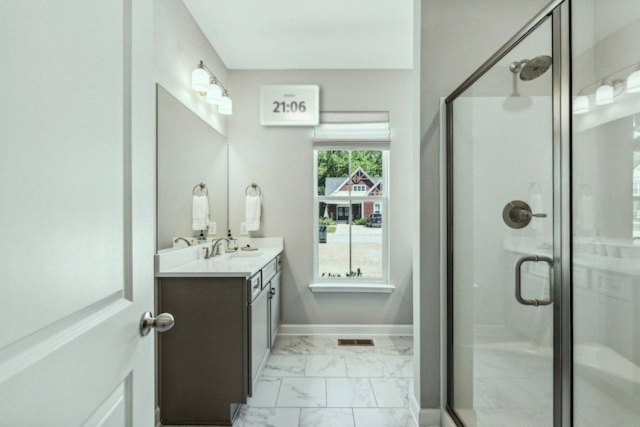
21:06
